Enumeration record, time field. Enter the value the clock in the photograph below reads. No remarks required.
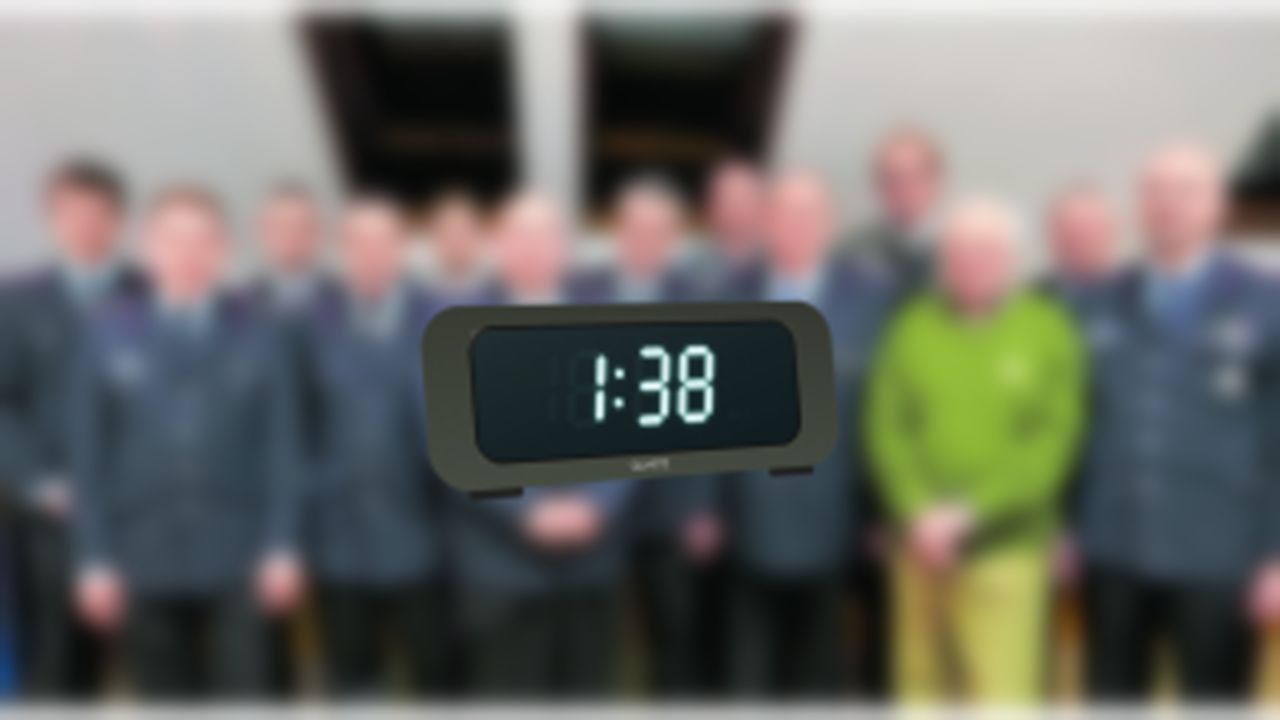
1:38
